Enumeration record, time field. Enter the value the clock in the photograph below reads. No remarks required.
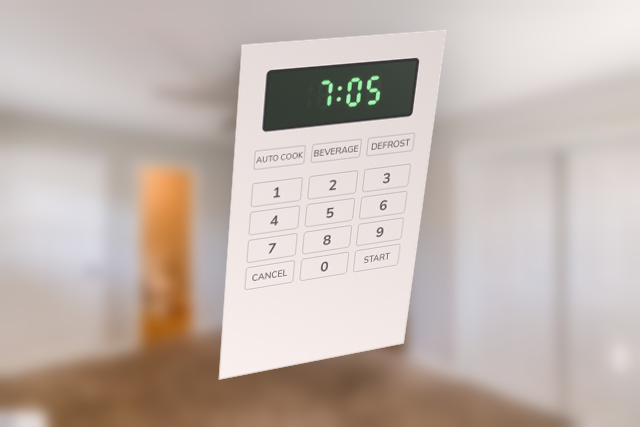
7:05
